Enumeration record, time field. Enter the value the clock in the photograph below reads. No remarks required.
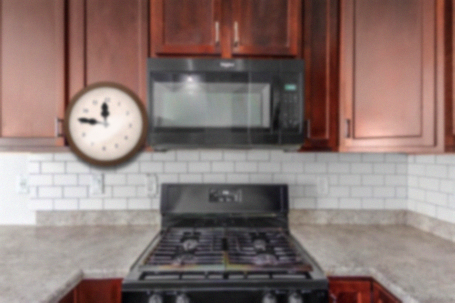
11:46
